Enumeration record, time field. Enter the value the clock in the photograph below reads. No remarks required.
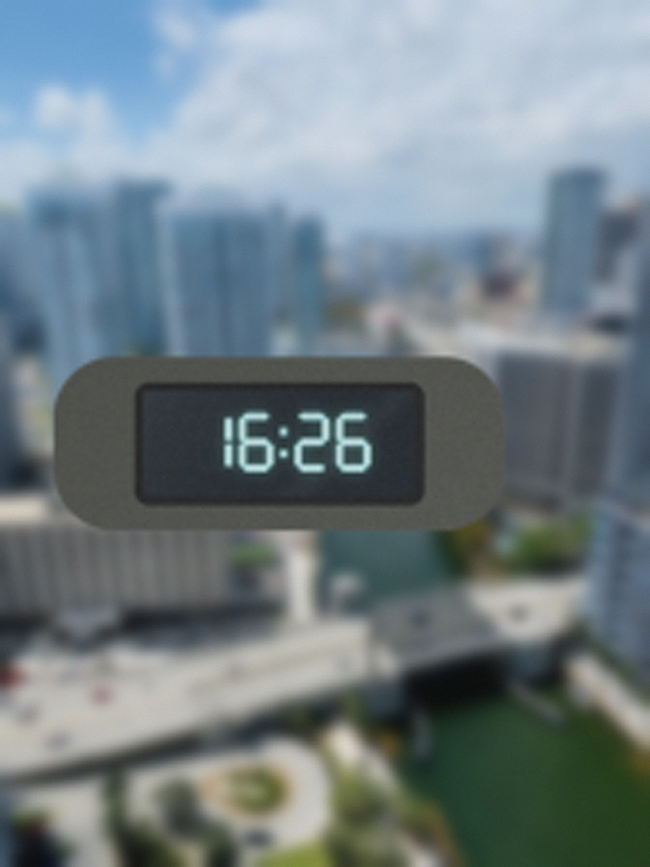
16:26
